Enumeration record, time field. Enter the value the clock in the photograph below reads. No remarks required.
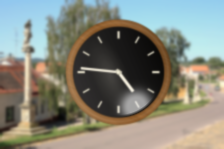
4:46
